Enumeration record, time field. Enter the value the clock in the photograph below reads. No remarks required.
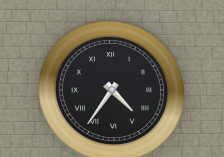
4:36
